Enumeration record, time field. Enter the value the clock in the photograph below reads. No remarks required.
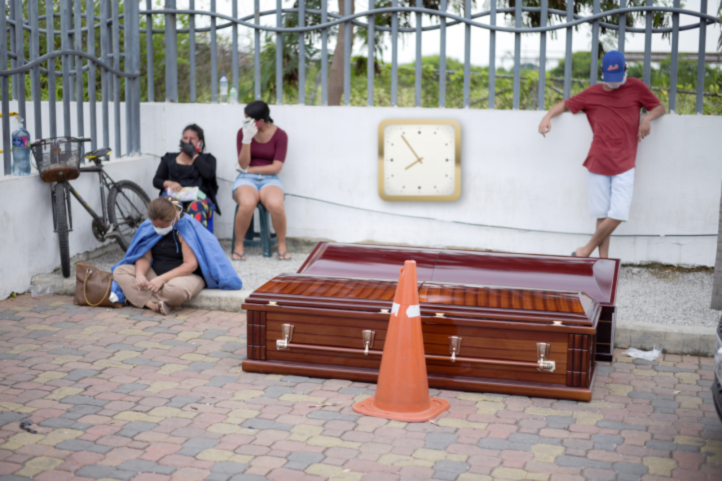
7:54
